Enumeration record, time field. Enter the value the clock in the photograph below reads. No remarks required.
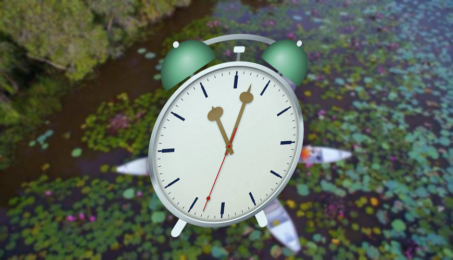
11:02:33
